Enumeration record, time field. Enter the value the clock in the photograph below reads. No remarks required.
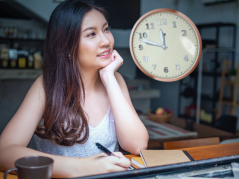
11:48
